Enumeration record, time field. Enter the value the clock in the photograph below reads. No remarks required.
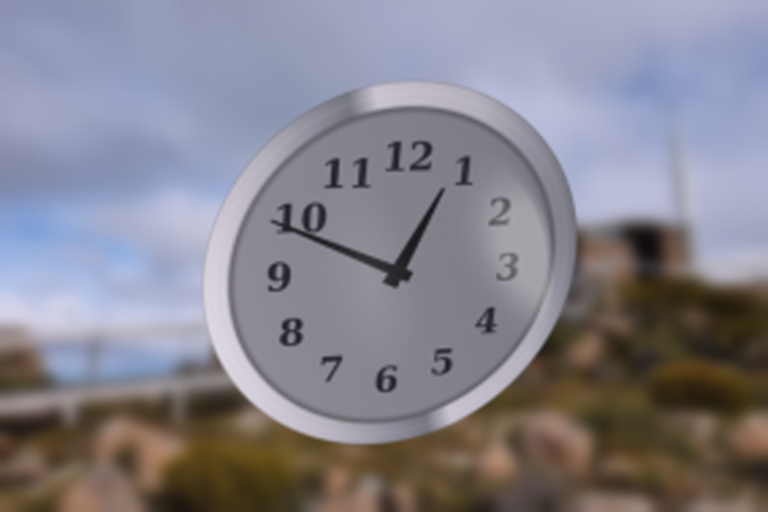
12:49
